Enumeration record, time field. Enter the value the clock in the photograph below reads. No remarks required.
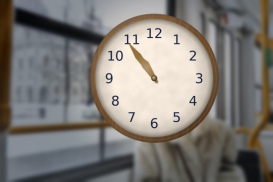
10:54
